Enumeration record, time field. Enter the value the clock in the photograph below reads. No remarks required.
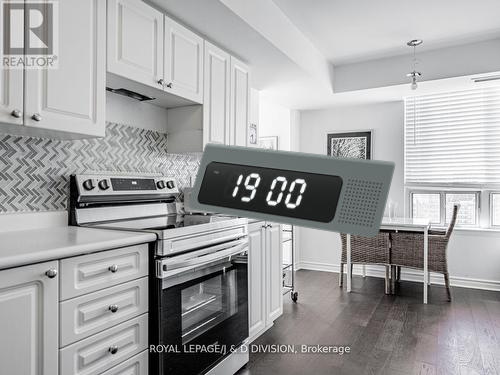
19:00
